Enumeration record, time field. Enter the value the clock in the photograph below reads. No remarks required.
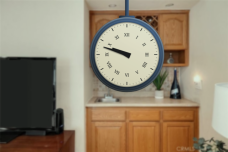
9:48
